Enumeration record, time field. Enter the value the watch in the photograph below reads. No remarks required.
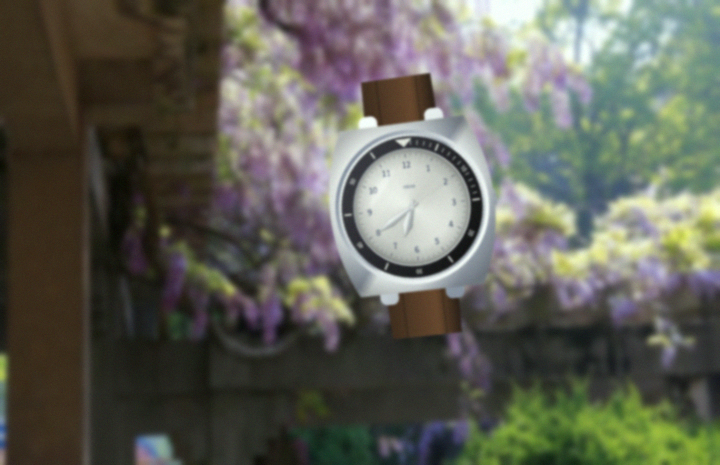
6:40
